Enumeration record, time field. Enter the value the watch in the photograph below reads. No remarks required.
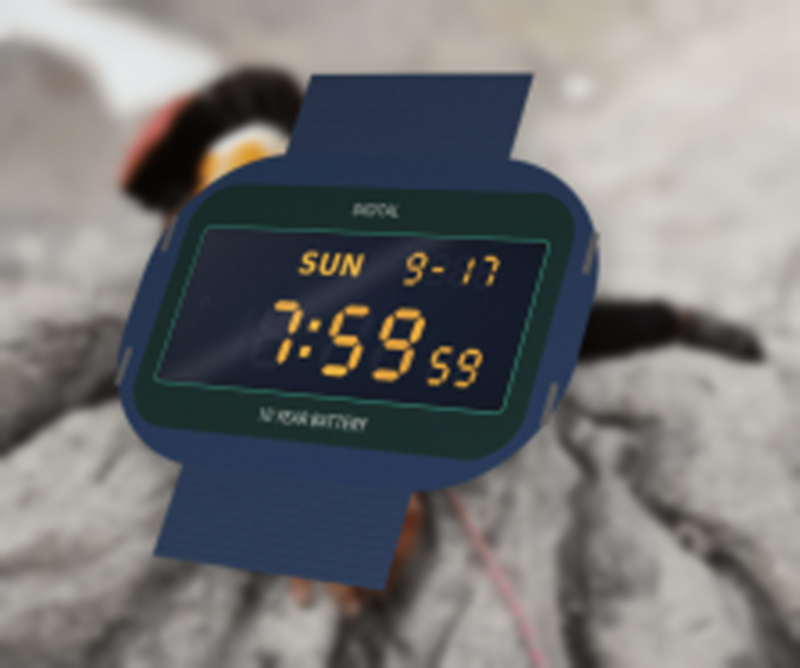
7:59:59
